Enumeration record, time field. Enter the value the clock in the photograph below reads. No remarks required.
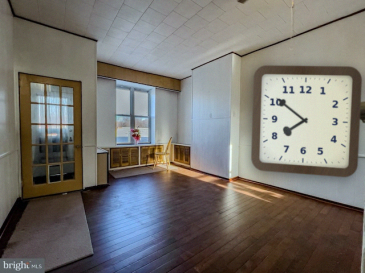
7:51
